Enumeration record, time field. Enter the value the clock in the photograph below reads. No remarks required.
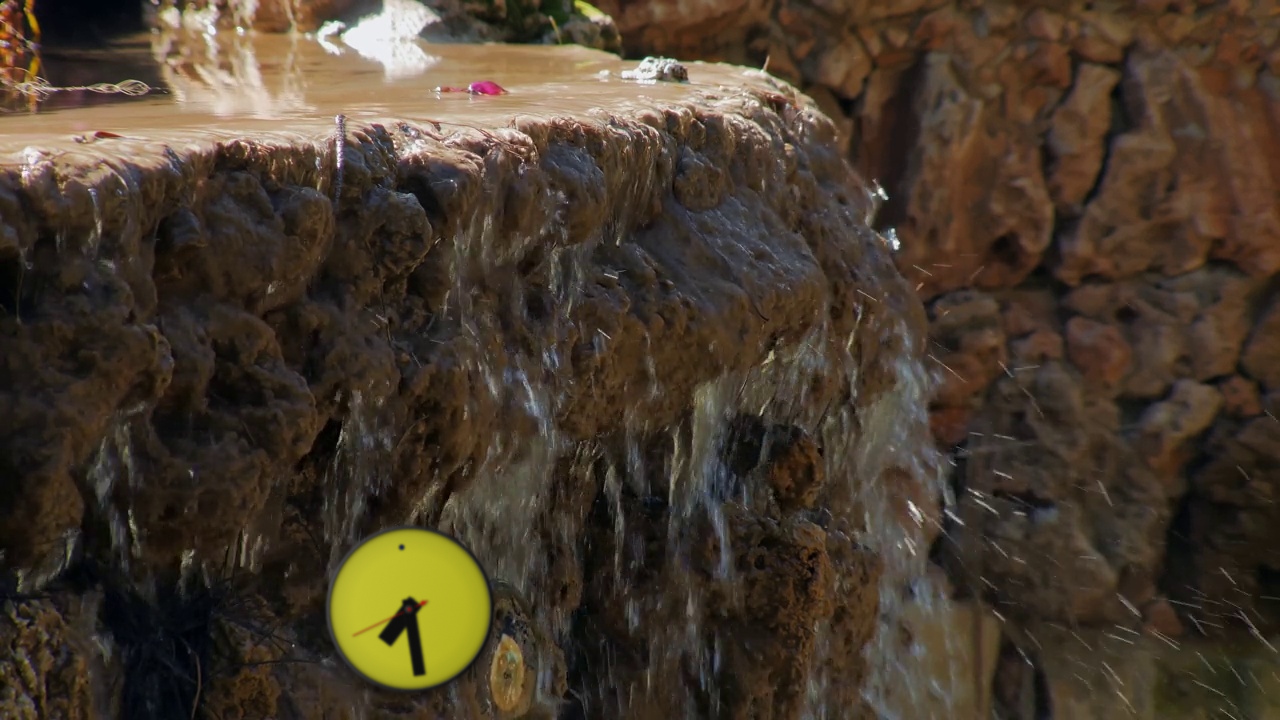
7:29:42
